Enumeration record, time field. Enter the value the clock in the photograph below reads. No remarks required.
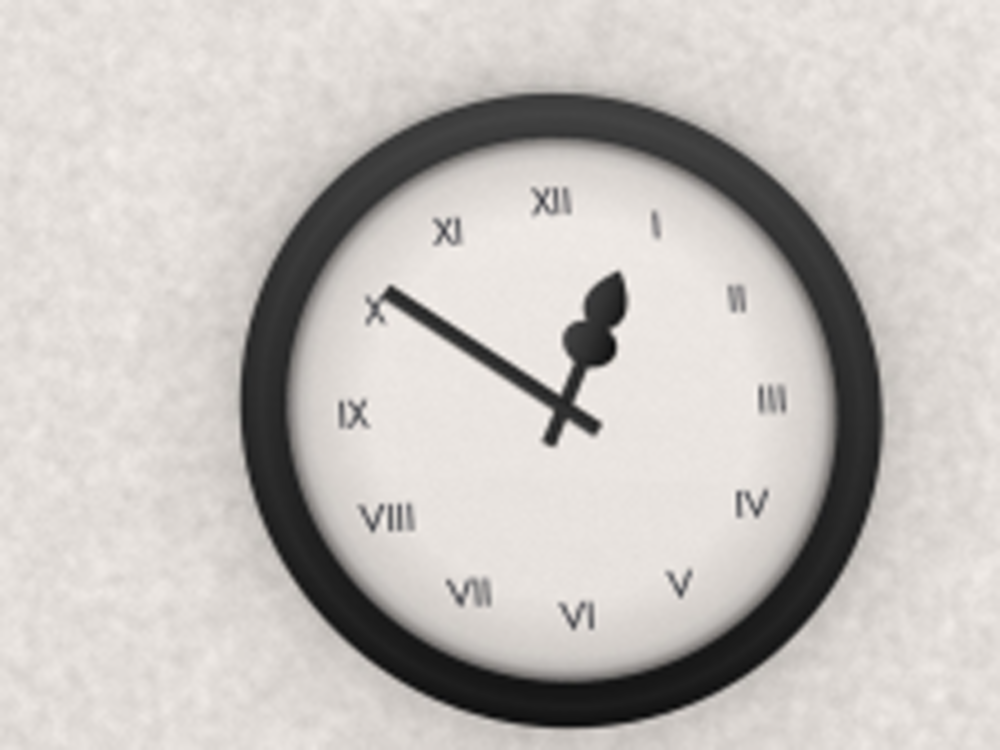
12:51
